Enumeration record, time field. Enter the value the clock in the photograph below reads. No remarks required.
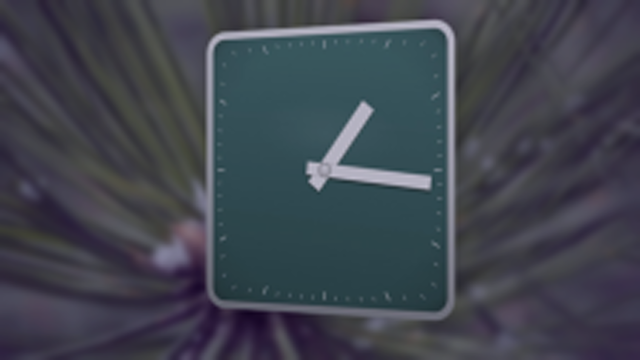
1:16
